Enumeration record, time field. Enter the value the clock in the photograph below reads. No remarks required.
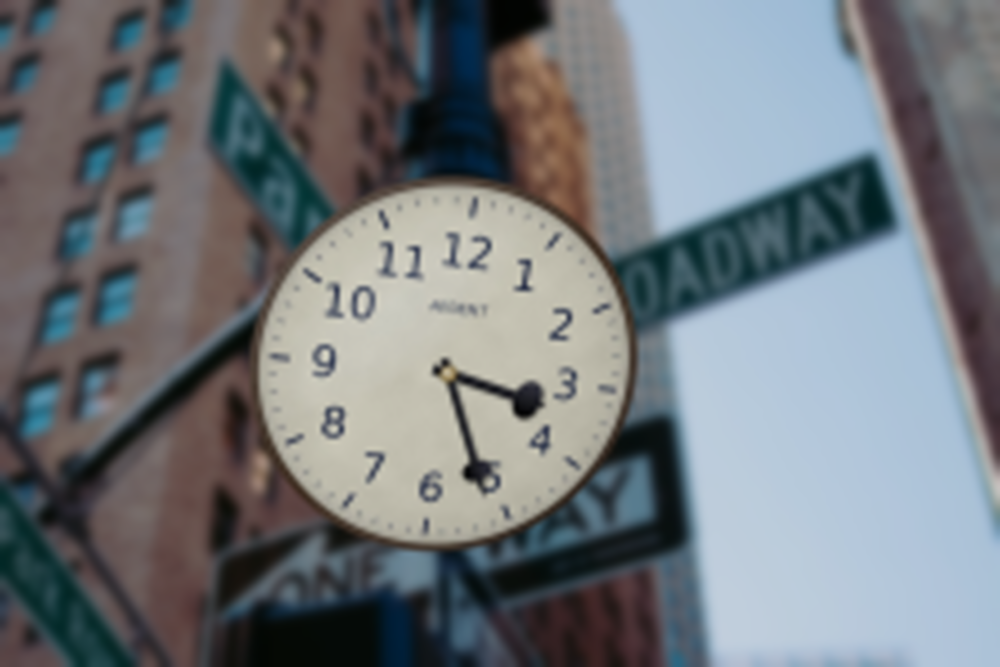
3:26
